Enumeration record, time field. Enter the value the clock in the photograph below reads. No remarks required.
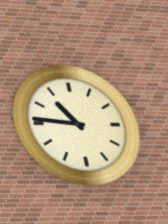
10:46
